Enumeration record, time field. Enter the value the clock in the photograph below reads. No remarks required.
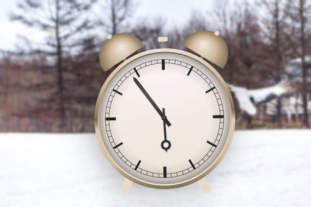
5:54
